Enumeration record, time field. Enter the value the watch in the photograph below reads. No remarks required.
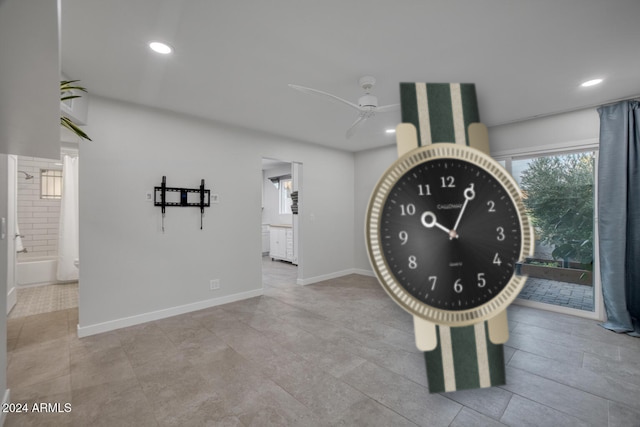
10:05
